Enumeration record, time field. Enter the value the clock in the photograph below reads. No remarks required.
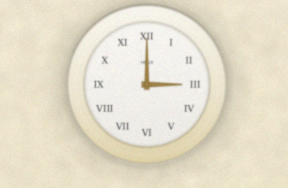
3:00
